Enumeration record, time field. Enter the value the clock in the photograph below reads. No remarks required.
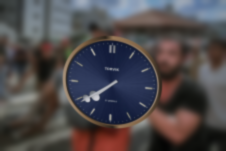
7:39
